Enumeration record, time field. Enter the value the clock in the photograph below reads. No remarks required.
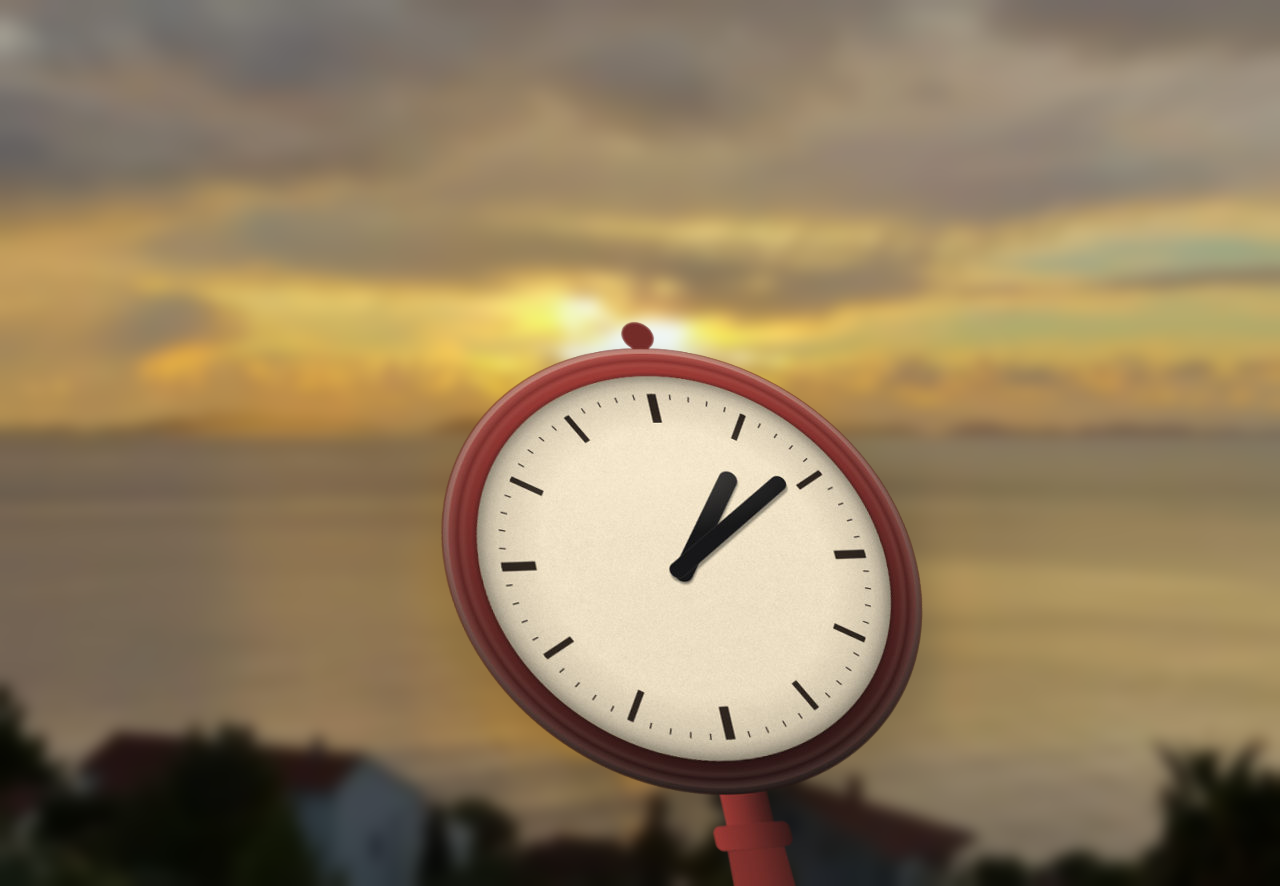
1:09
